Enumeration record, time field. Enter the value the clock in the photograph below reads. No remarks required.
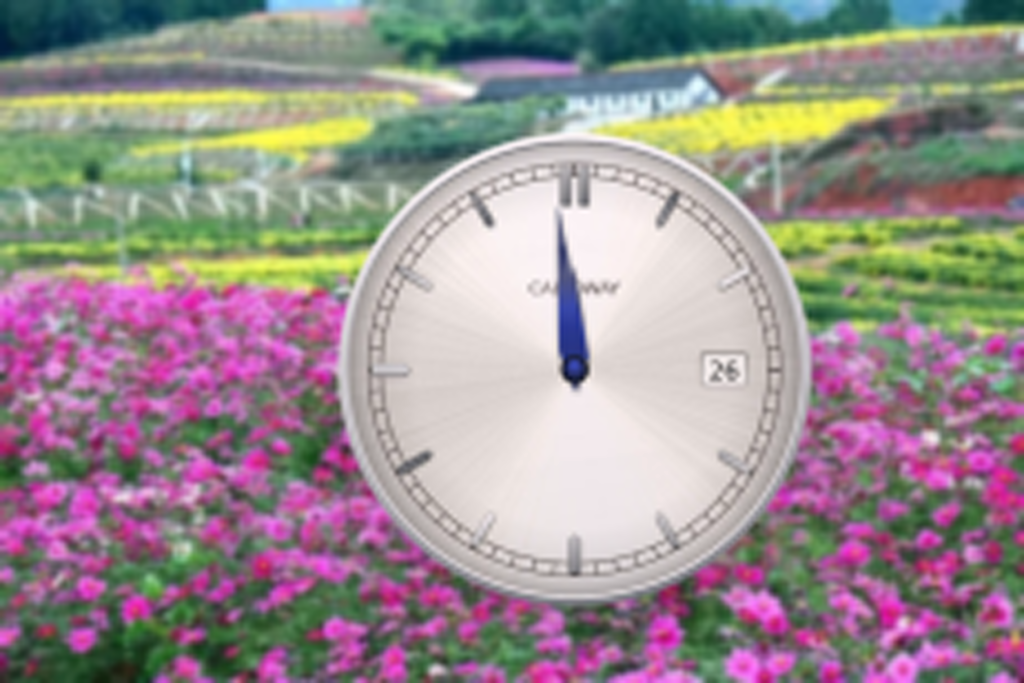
11:59
